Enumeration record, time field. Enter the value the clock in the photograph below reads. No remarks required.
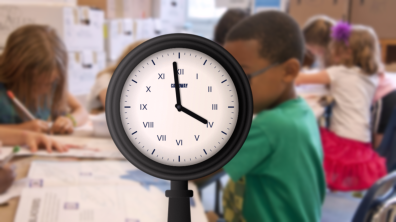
3:59
